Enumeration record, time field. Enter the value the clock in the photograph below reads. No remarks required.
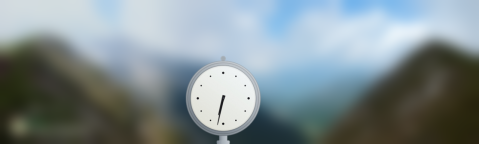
6:32
